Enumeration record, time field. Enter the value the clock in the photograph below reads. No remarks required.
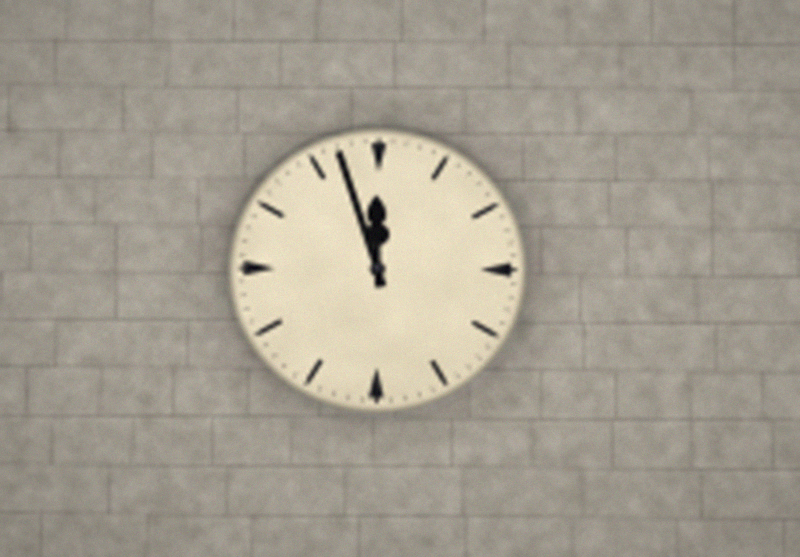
11:57
